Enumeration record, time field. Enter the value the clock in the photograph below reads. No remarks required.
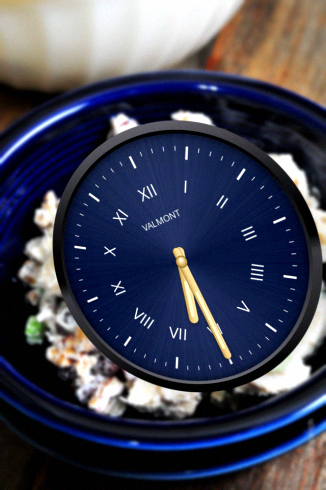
6:30
